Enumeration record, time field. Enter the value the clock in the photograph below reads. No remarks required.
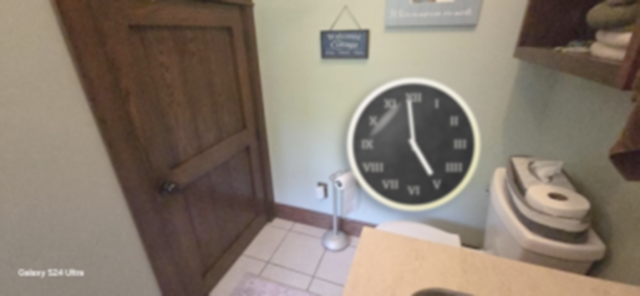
4:59
